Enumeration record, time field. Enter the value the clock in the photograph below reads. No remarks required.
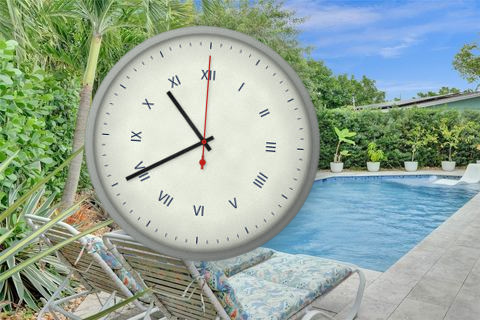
10:40:00
